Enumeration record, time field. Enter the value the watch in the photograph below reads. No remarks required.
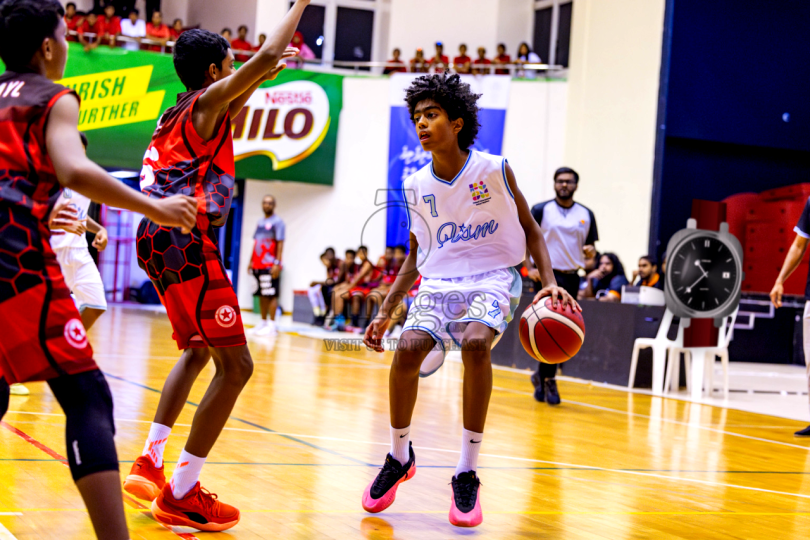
10:38
